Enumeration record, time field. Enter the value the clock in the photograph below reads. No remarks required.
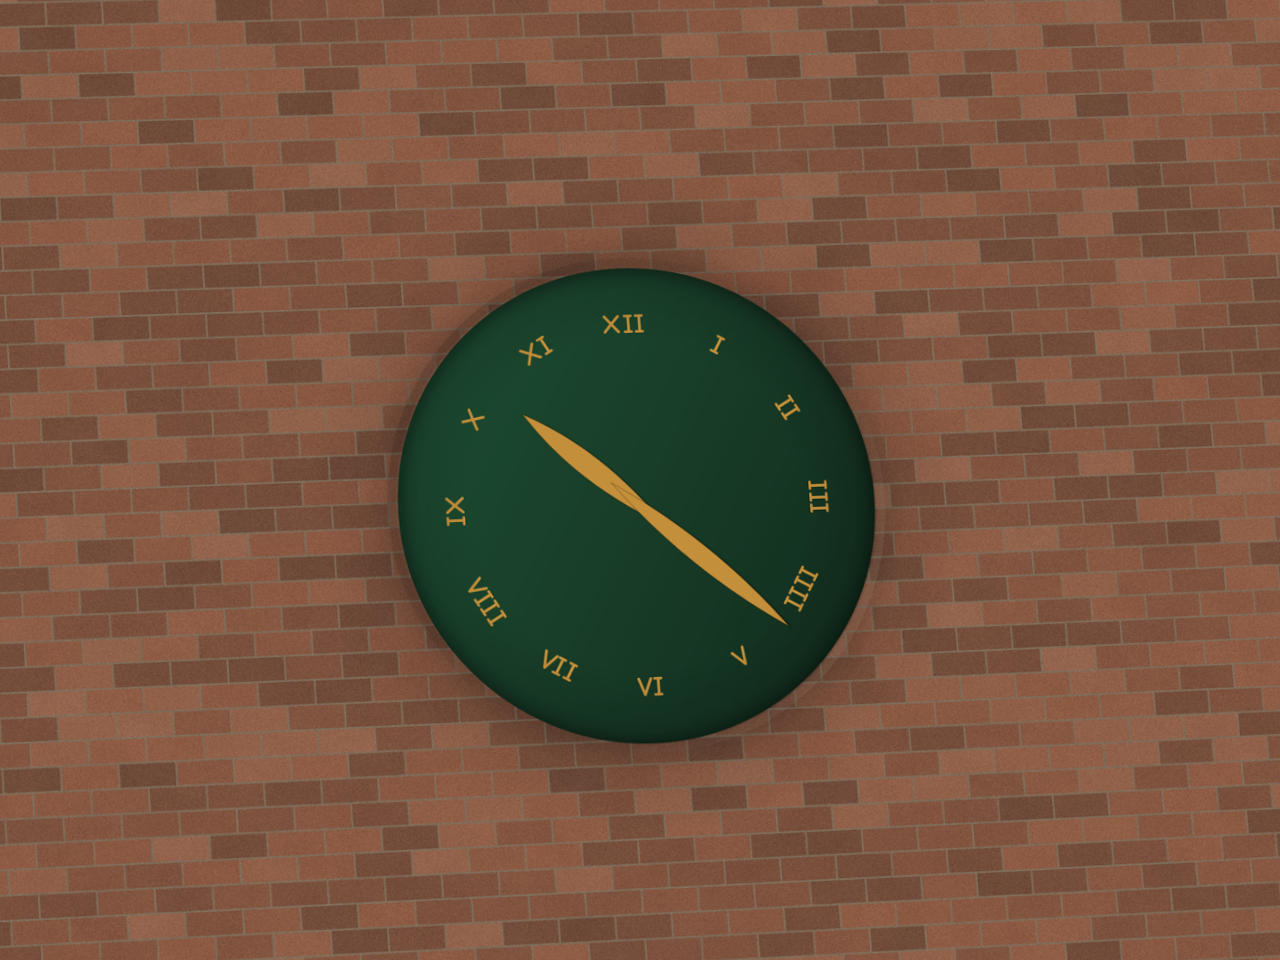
10:22
